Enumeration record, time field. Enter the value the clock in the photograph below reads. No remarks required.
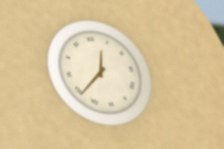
12:39
